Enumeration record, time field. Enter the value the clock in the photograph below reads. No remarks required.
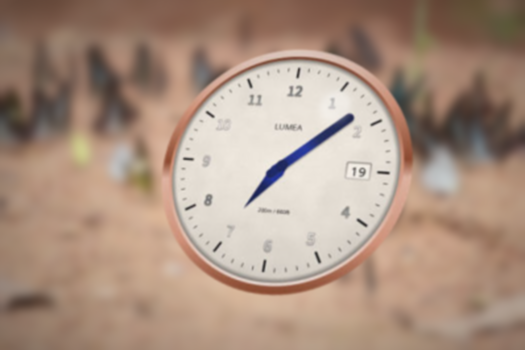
7:08
